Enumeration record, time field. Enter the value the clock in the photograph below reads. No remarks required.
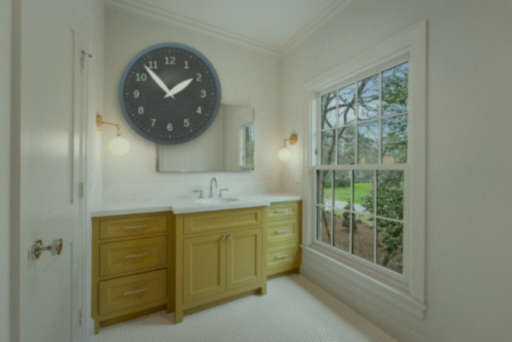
1:53
